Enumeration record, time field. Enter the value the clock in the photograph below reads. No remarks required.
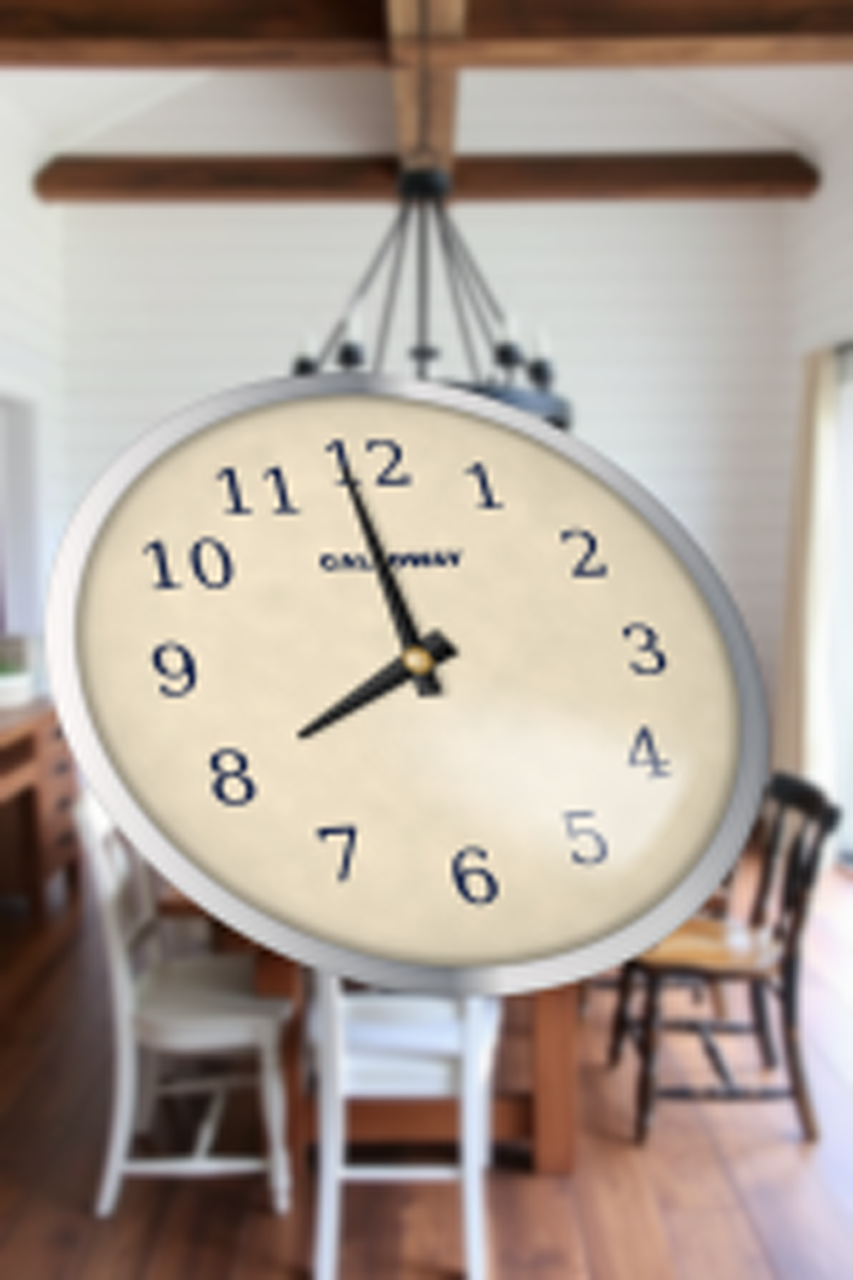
7:59
